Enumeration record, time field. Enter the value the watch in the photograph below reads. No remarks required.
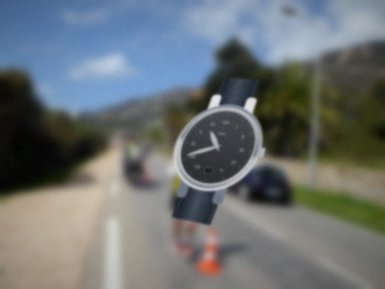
10:41
